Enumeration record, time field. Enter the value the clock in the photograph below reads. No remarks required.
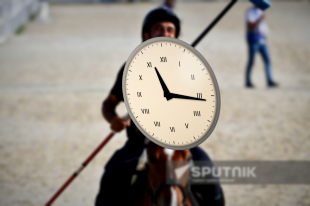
11:16
